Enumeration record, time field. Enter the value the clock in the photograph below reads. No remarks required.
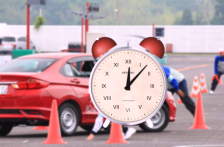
12:07
